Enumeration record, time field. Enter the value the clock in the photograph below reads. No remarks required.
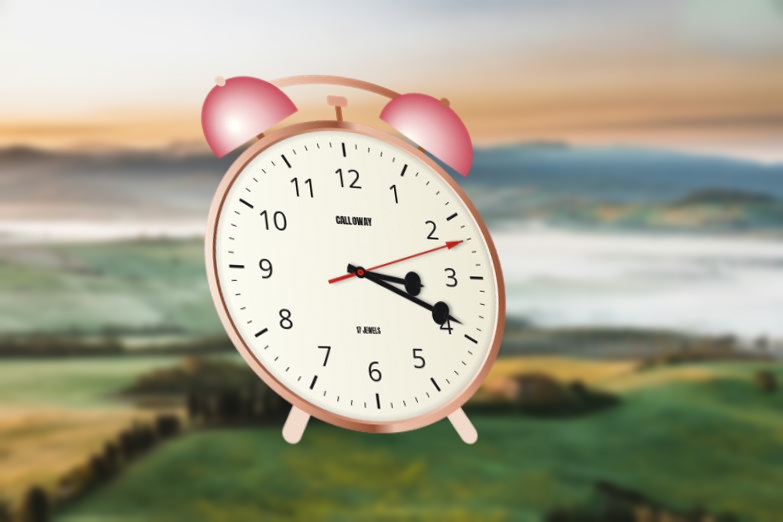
3:19:12
